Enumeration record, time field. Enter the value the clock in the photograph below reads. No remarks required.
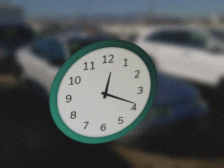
12:19
